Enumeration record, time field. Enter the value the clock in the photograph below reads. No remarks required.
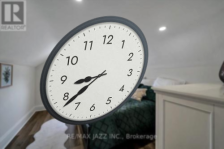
8:38
